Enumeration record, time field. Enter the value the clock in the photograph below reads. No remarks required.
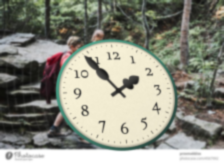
1:54
